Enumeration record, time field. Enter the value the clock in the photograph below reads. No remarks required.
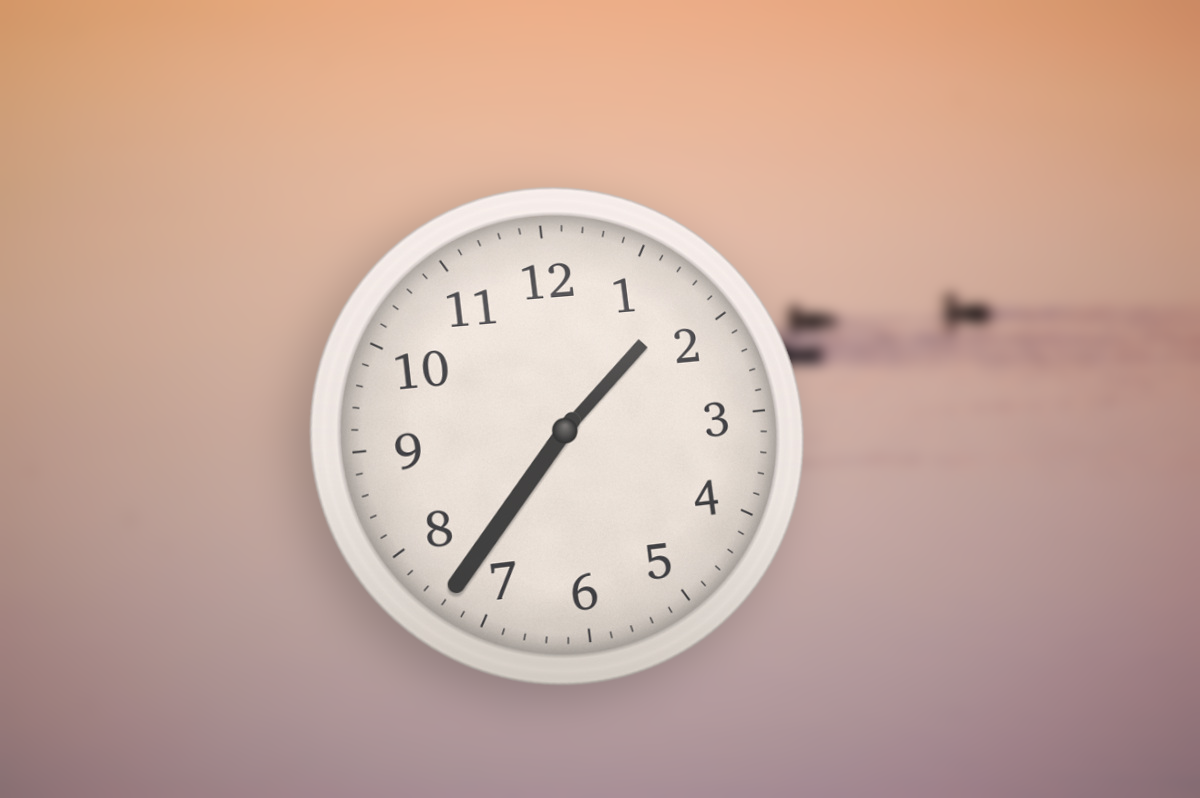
1:37
